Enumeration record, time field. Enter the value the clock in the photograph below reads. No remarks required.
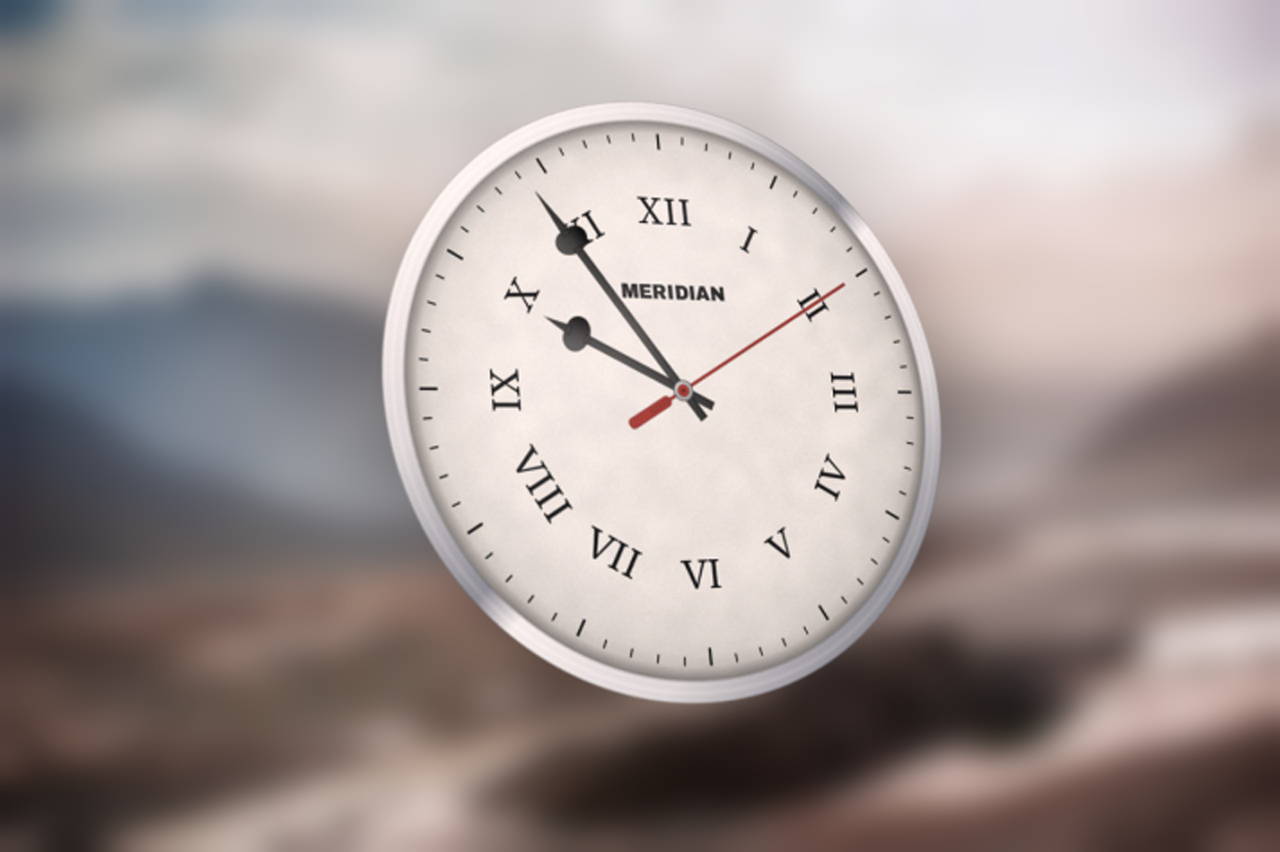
9:54:10
